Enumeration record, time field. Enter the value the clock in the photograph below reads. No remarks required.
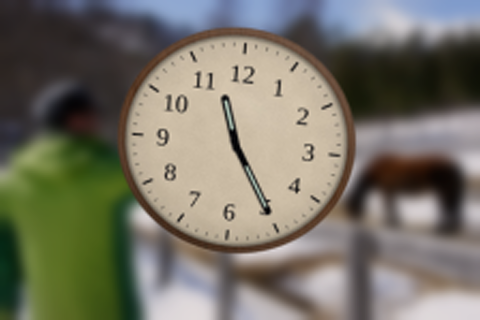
11:25
